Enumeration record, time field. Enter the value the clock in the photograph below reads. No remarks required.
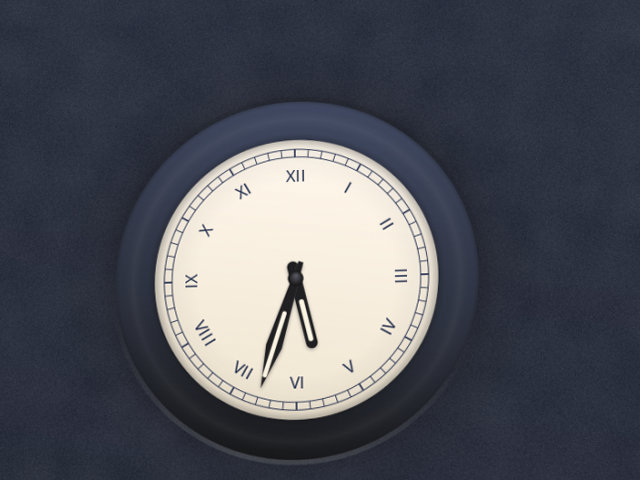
5:33
